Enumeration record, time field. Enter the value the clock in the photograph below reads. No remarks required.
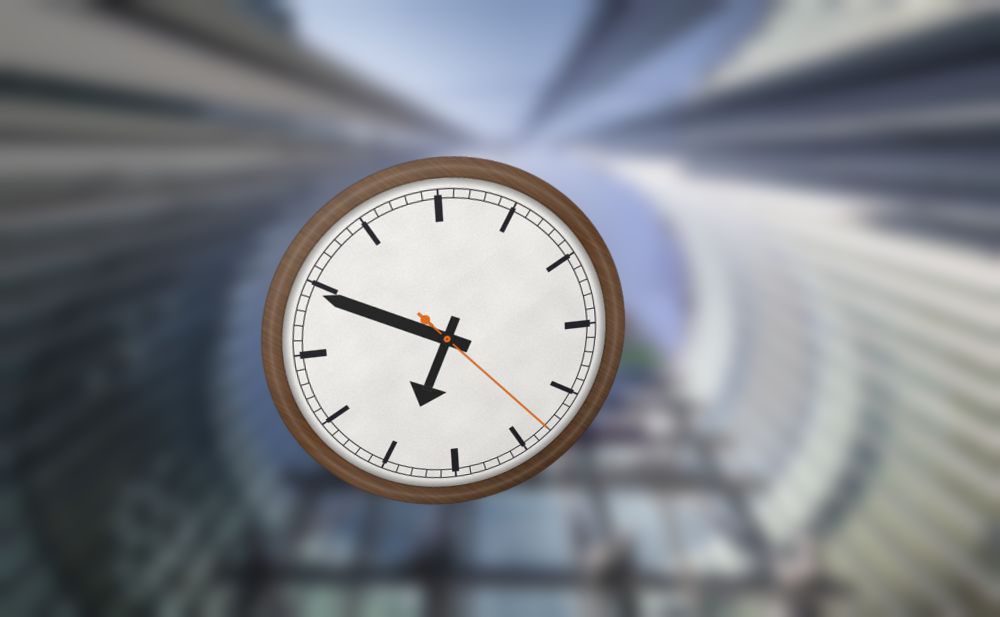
6:49:23
